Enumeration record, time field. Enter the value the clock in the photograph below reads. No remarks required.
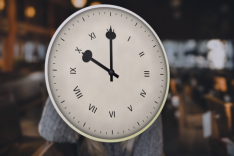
10:00
